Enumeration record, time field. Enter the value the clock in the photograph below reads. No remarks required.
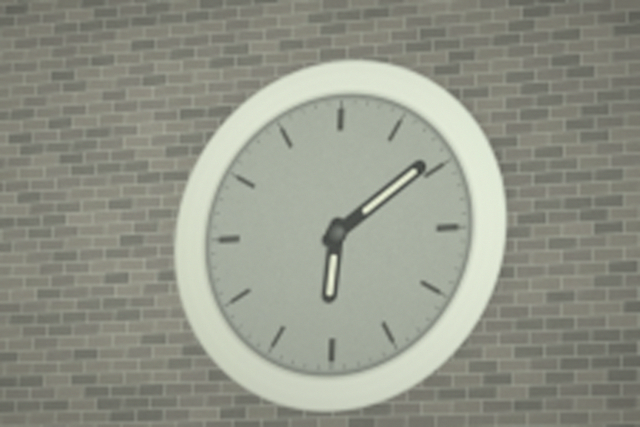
6:09
